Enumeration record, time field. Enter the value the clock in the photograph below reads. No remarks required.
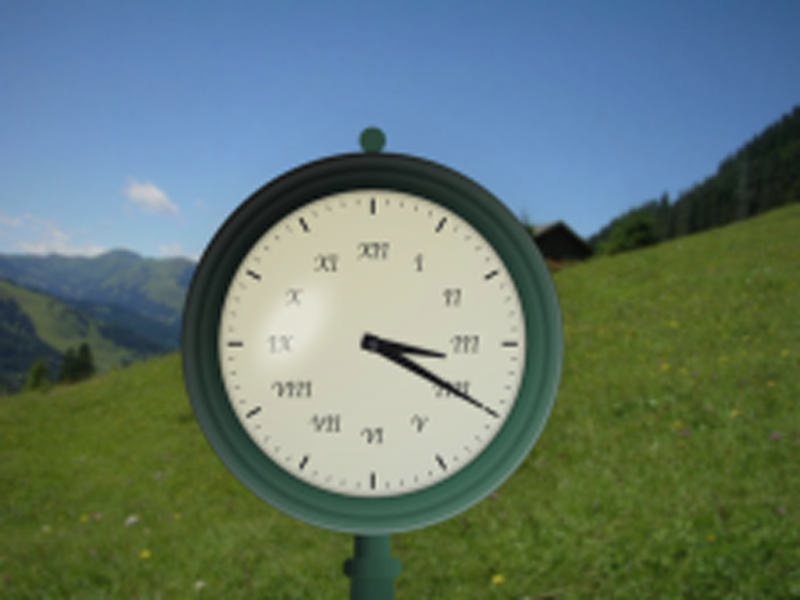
3:20
